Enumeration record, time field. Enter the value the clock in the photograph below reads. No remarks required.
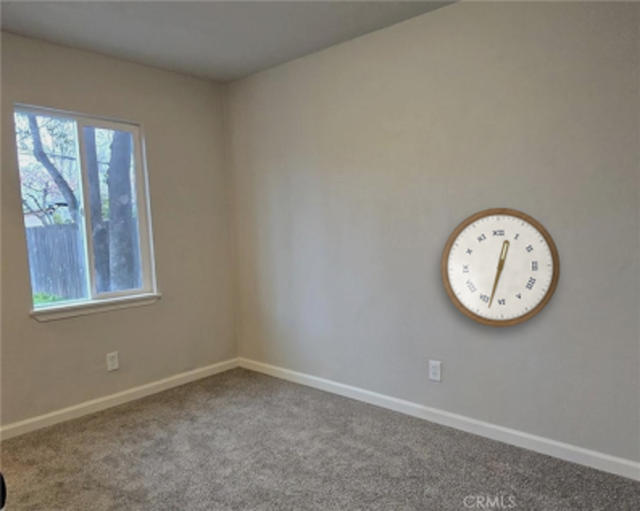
12:33
